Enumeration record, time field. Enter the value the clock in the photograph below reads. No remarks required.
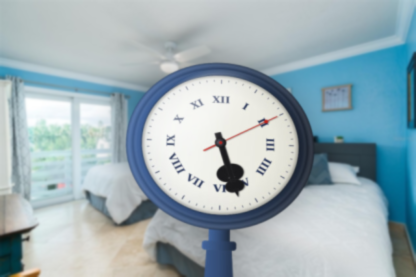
5:27:10
